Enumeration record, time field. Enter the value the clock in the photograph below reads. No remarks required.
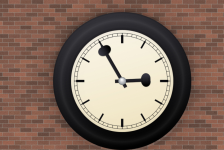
2:55
